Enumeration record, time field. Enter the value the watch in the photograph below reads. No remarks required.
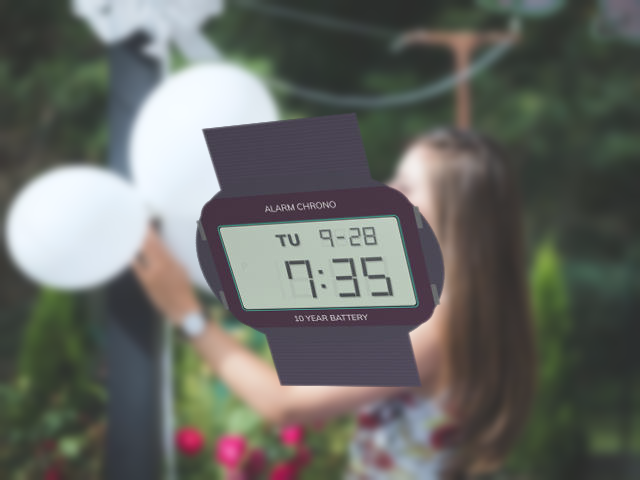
7:35
